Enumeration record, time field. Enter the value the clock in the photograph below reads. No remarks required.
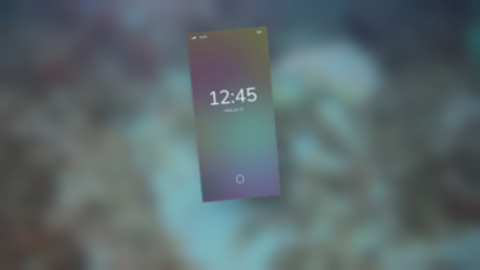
12:45
